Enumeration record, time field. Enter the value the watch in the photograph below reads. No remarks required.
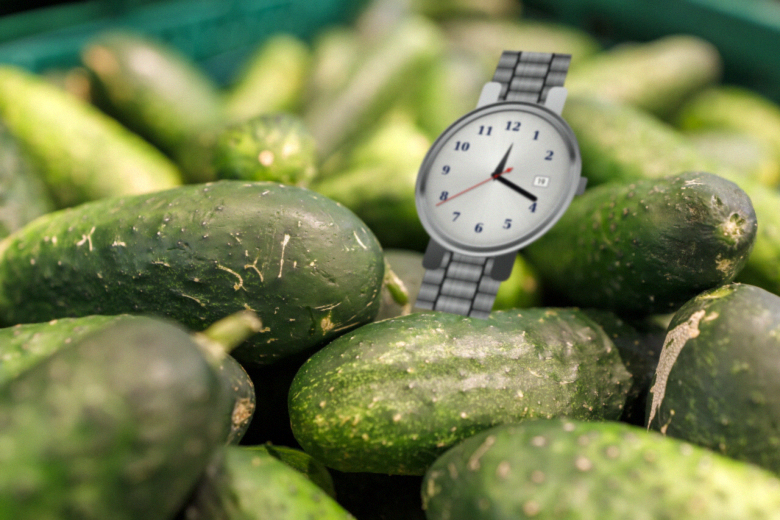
12:18:39
